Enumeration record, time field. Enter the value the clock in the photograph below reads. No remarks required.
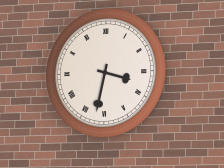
3:32
